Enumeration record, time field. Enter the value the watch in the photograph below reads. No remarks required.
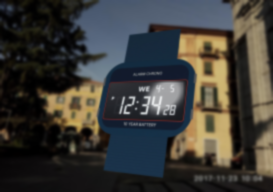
12:34
